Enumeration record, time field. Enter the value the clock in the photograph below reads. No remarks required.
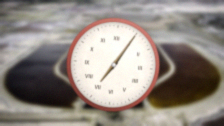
7:05
